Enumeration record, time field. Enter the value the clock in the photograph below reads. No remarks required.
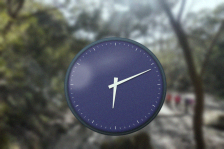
6:11
